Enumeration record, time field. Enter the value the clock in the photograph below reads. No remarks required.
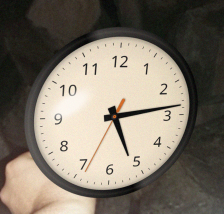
5:13:34
